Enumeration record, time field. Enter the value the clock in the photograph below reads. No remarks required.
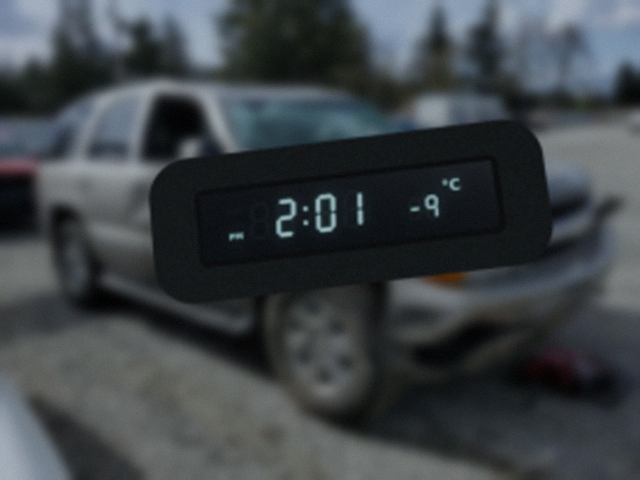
2:01
